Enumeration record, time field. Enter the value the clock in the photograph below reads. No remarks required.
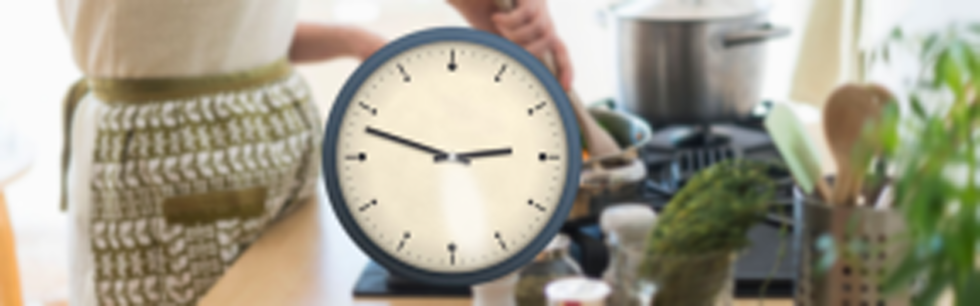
2:48
